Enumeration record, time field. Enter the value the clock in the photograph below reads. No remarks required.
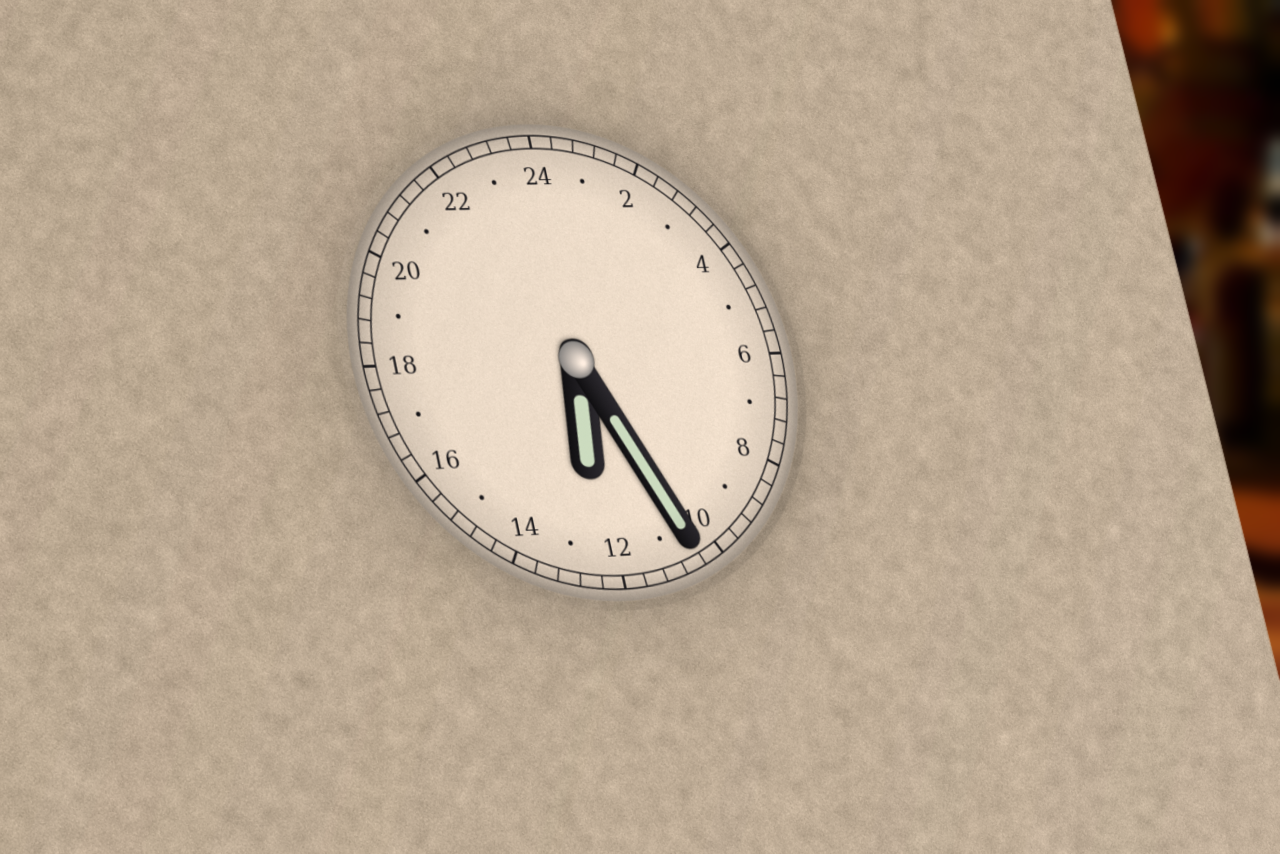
12:26
